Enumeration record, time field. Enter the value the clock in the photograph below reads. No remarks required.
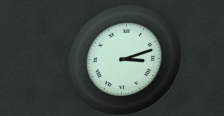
3:12
